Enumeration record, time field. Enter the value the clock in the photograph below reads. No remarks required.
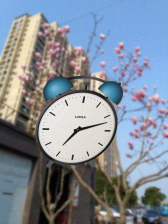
7:12
